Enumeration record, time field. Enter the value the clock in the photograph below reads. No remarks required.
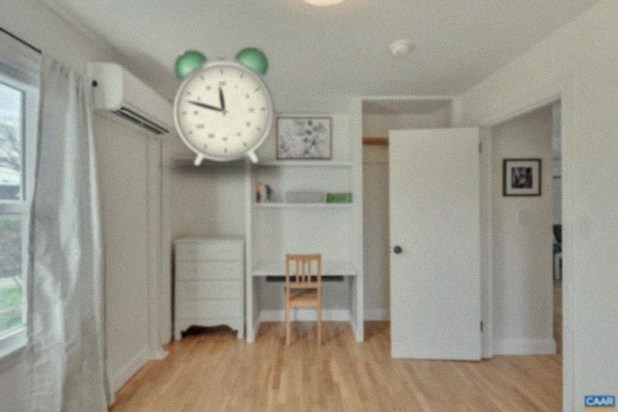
11:48
